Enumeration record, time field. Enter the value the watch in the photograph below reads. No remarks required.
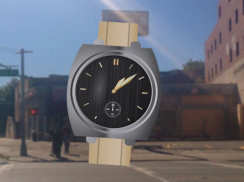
1:08
